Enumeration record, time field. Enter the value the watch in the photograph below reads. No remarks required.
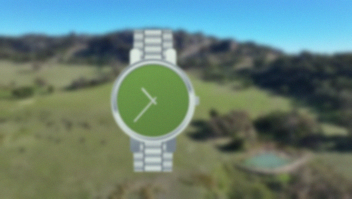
10:37
